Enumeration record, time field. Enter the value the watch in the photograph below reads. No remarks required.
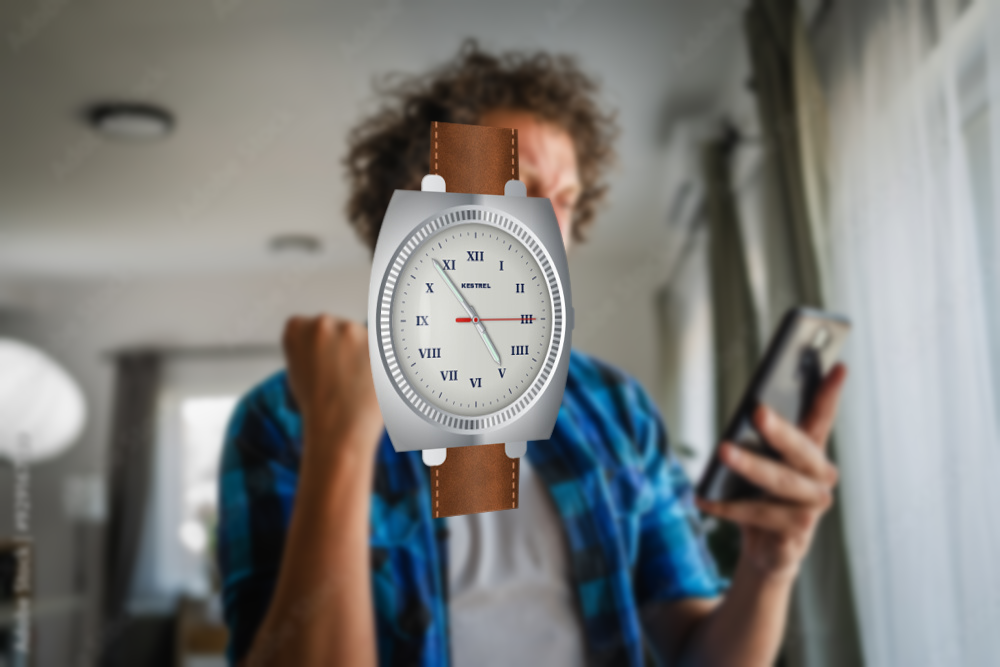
4:53:15
